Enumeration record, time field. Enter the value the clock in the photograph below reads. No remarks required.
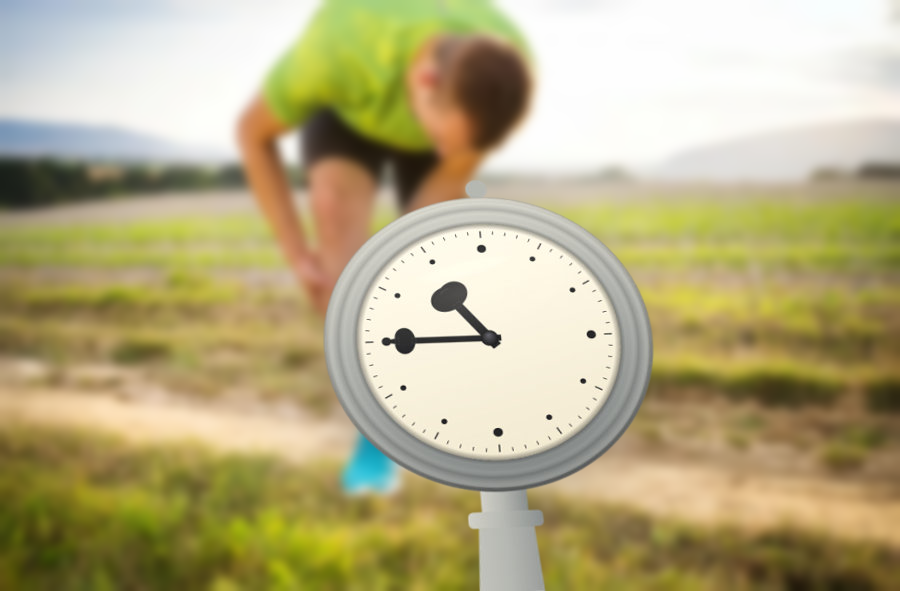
10:45
